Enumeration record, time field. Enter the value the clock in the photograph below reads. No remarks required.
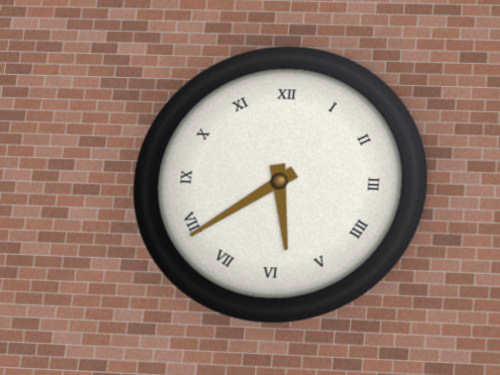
5:39
